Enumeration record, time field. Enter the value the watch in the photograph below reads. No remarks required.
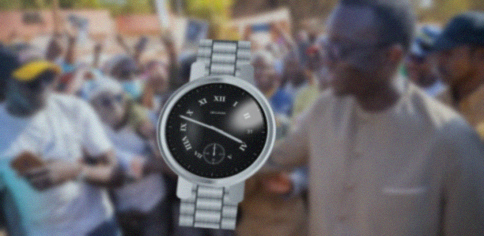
3:48
